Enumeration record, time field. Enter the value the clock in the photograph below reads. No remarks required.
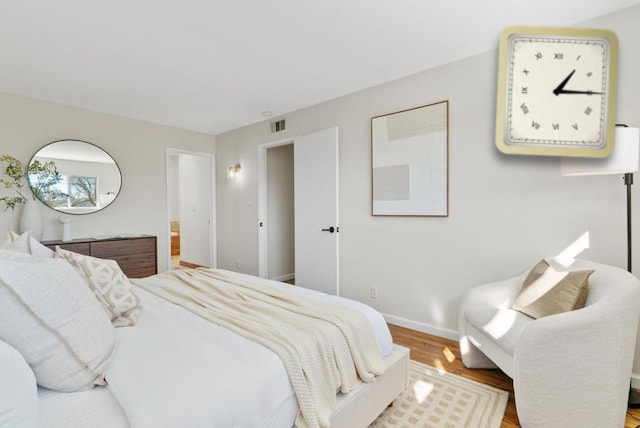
1:15
